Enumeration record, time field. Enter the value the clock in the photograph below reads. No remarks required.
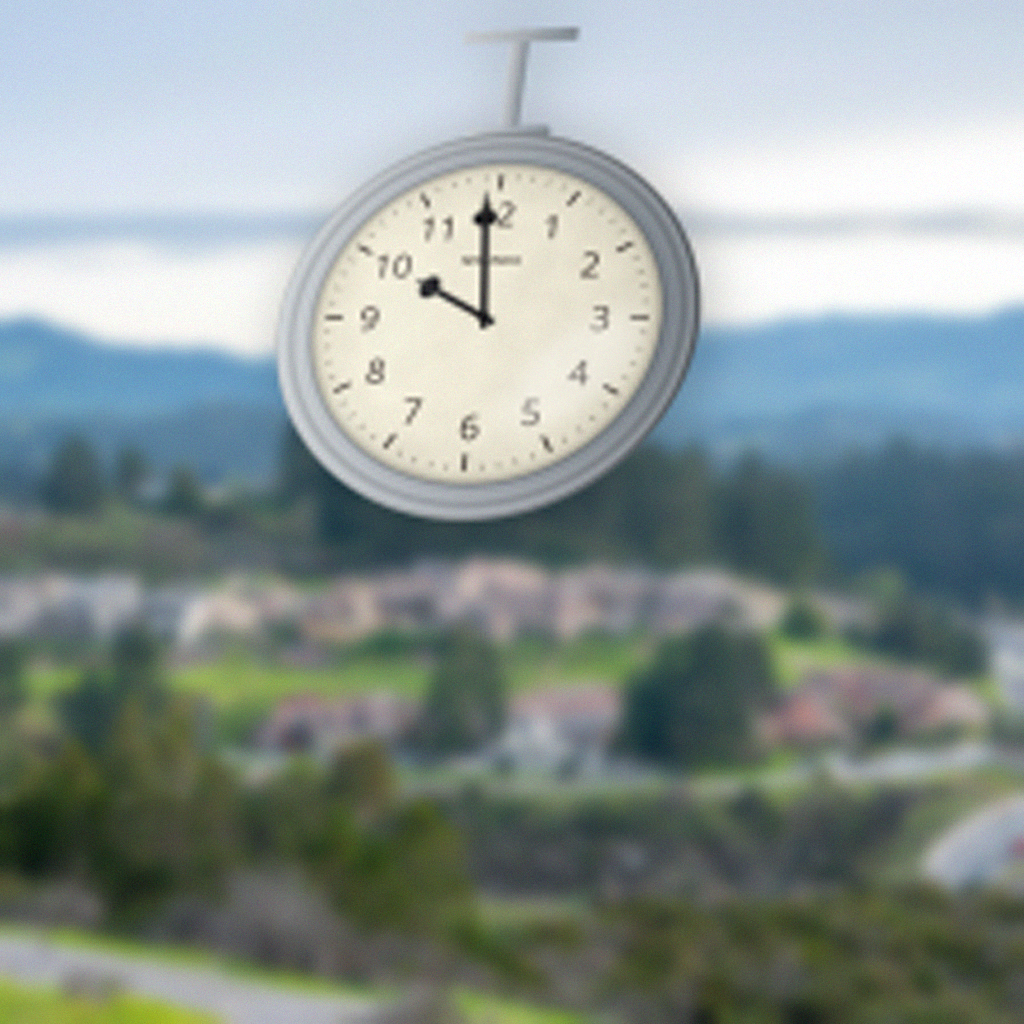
9:59
